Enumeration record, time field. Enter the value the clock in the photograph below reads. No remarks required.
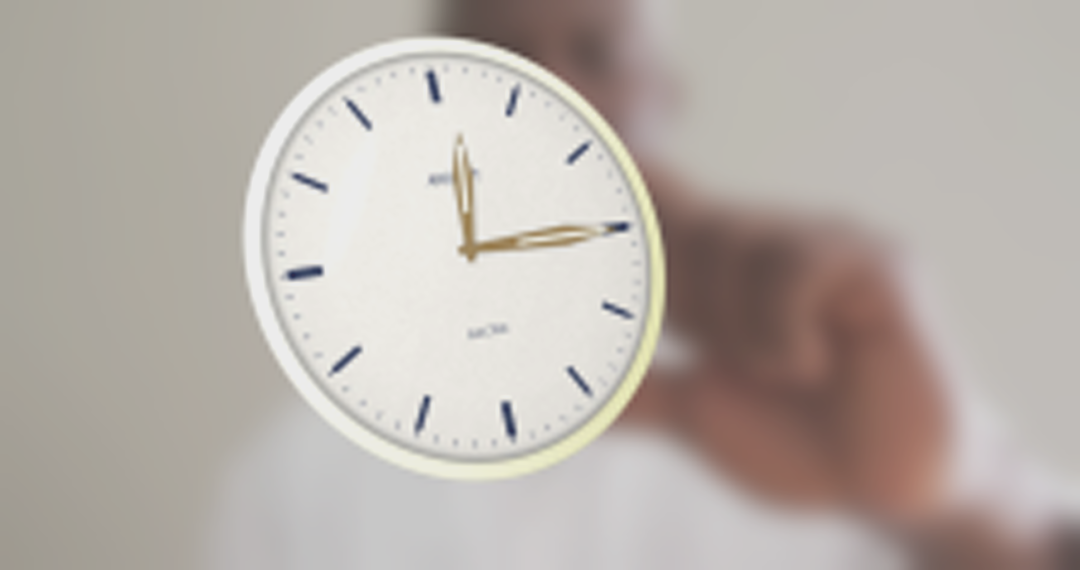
12:15
